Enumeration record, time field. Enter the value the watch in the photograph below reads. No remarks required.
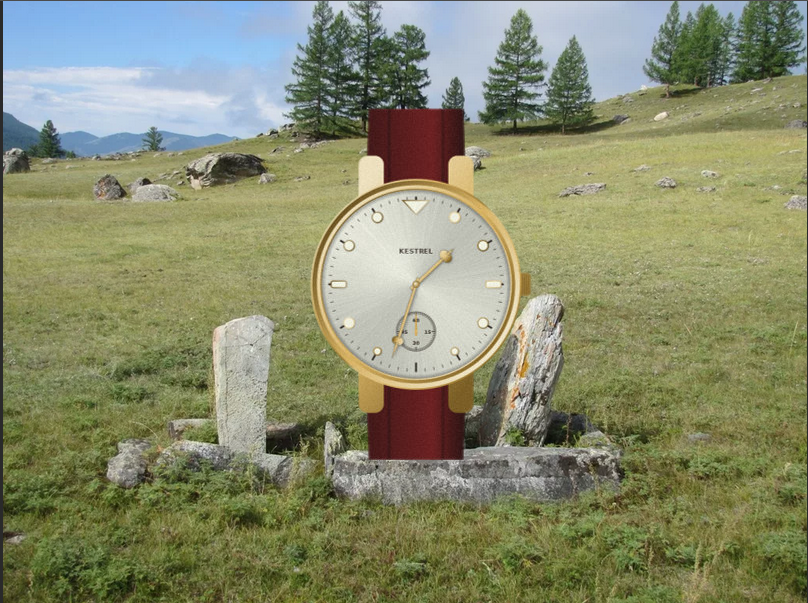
1:33
